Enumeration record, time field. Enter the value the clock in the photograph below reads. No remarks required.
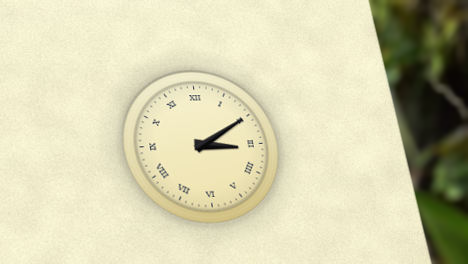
3:10
